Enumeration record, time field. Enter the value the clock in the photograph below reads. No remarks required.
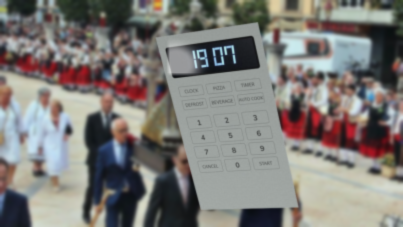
19:07
